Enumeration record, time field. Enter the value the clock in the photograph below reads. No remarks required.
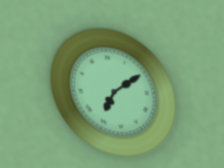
7:10
